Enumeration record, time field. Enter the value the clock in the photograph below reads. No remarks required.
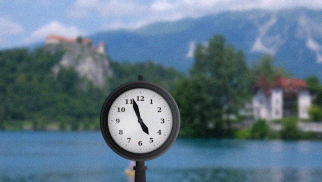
4:57
